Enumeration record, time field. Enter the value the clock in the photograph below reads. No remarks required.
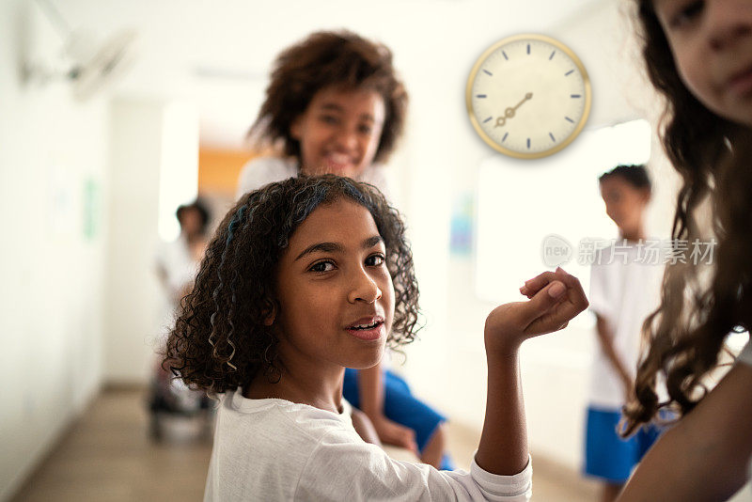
7:38
